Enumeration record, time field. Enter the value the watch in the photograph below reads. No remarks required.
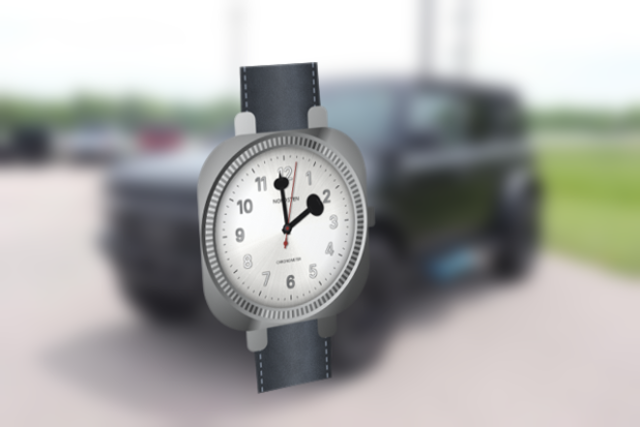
1:59:02
